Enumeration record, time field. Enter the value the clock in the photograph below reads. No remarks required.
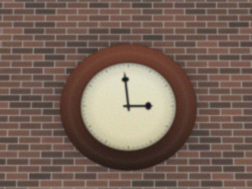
2:59
